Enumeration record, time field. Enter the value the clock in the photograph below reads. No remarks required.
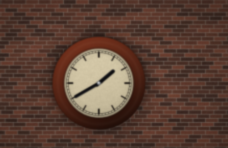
1:40
